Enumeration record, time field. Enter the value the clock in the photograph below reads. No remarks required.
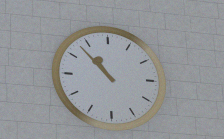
10:53
